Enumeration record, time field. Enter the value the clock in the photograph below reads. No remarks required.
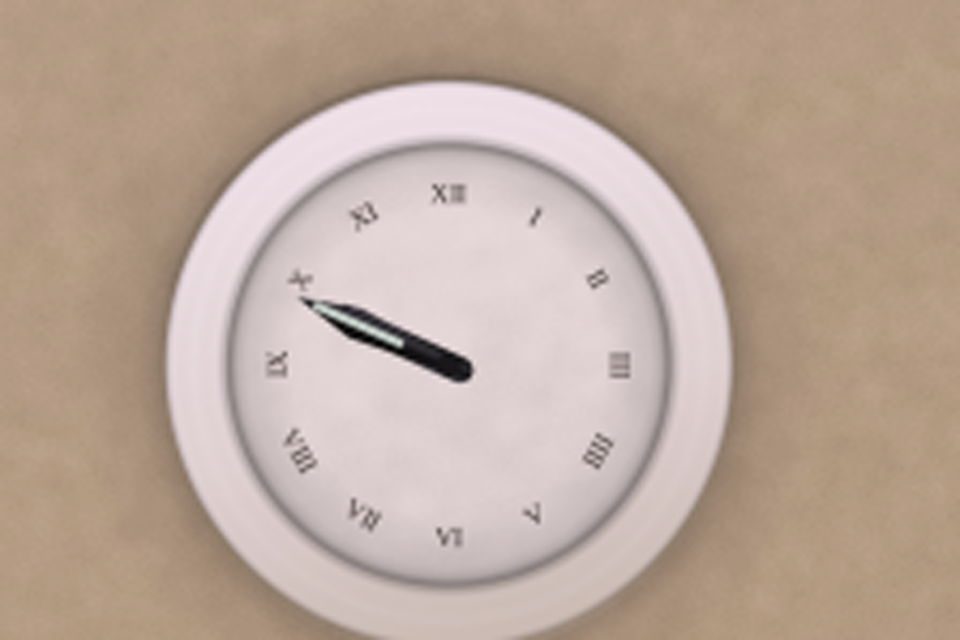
9:49
